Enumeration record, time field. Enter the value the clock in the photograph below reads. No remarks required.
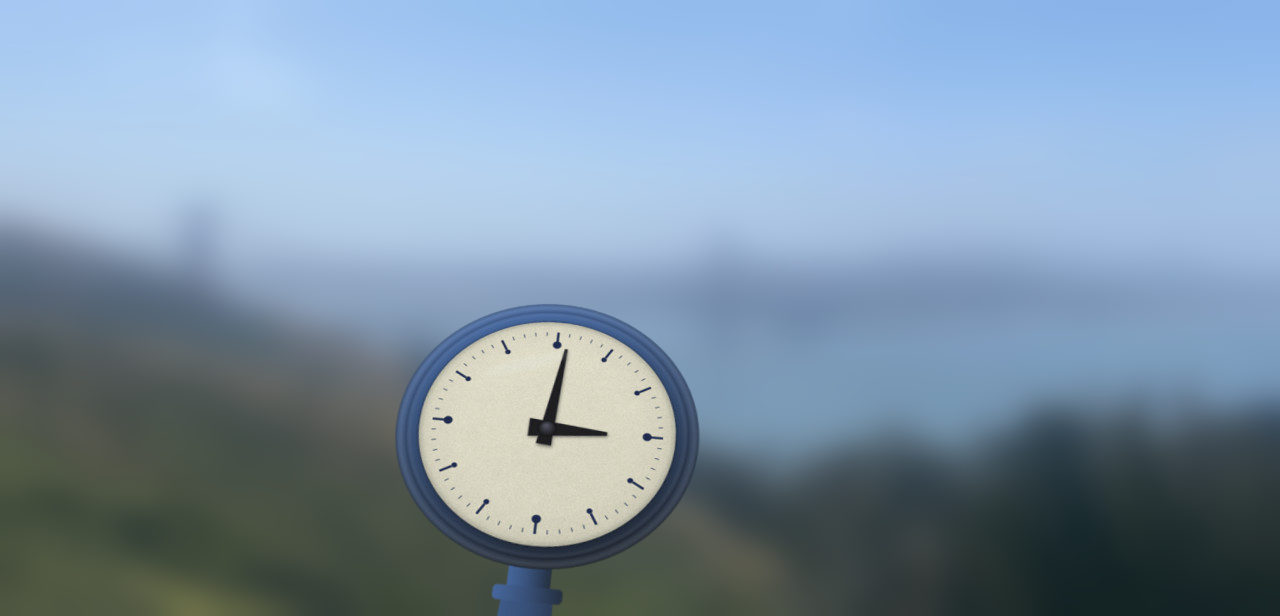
3:01
